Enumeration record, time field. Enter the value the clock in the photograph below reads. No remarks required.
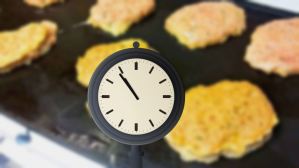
10:54
